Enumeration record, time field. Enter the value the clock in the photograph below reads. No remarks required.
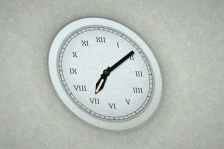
7:09
